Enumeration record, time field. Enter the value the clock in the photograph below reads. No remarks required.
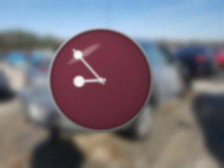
8:53
